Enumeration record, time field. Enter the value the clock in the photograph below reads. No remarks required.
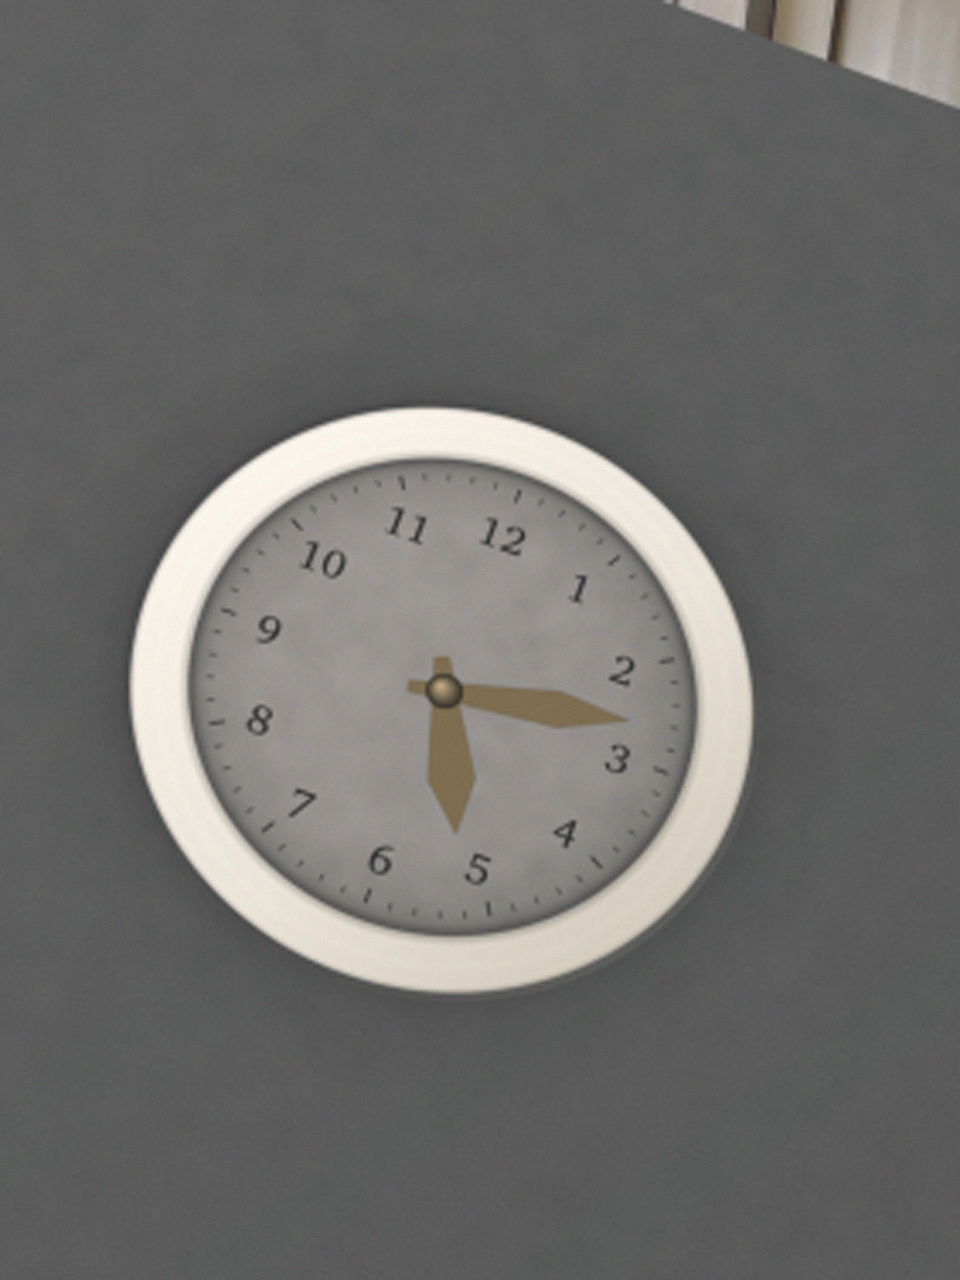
5:13
